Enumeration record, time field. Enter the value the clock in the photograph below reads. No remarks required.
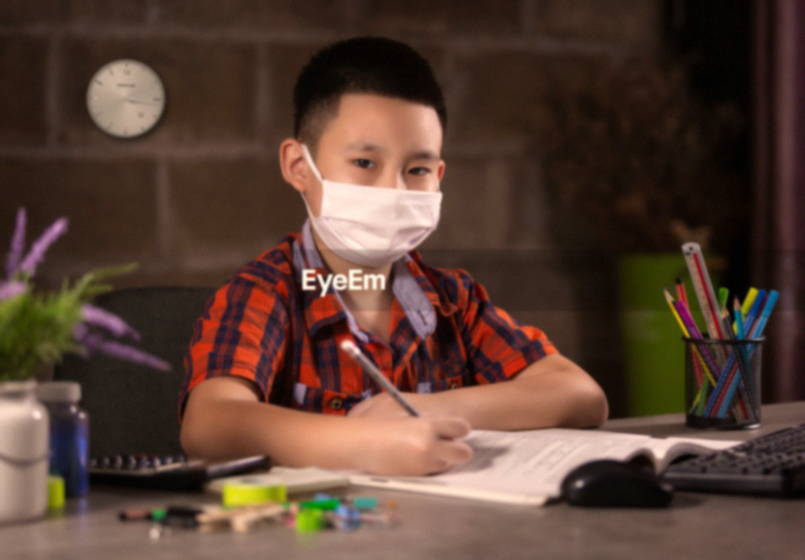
3:16
